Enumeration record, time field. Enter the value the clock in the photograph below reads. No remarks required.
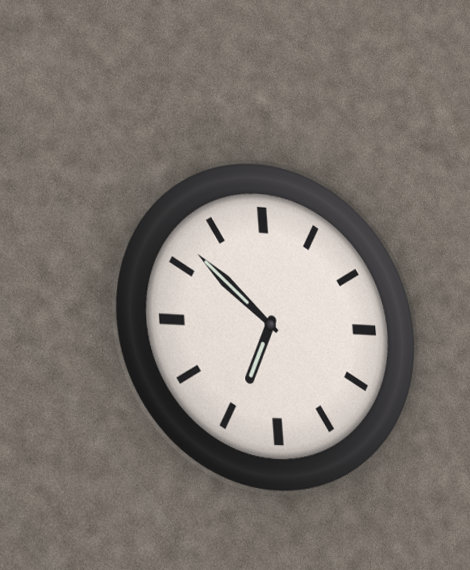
6:52
